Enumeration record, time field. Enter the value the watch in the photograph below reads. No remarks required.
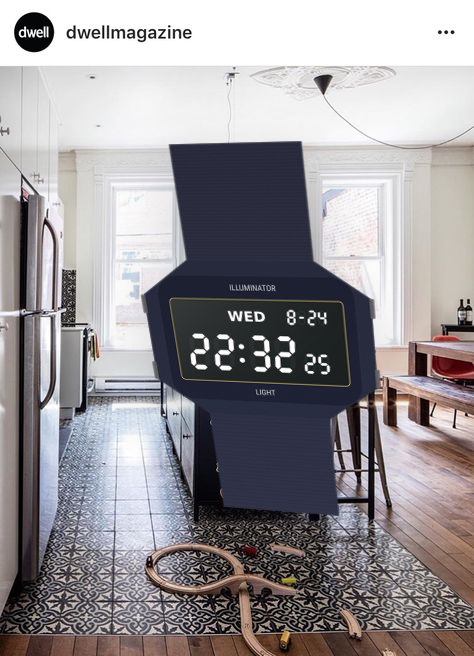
22:32:25
